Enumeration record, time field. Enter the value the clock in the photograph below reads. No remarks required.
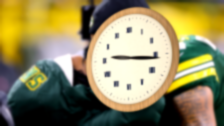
9:16
